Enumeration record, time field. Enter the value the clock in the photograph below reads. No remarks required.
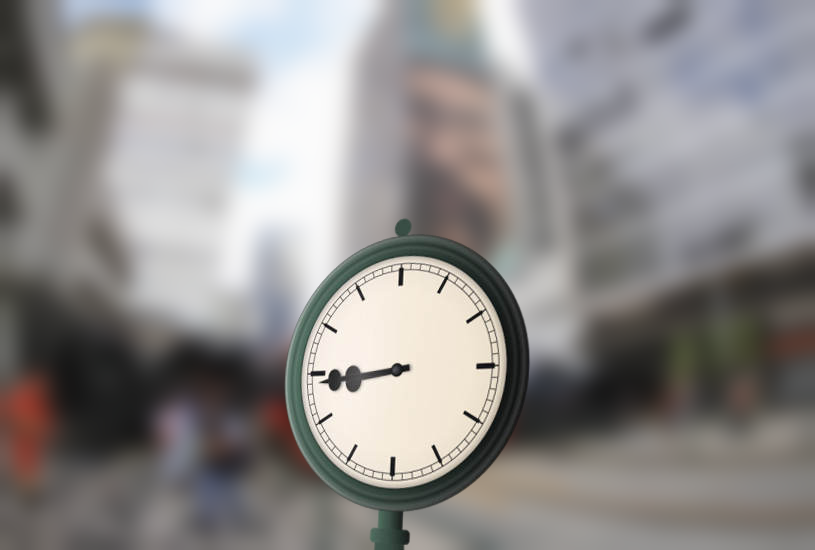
8:44
